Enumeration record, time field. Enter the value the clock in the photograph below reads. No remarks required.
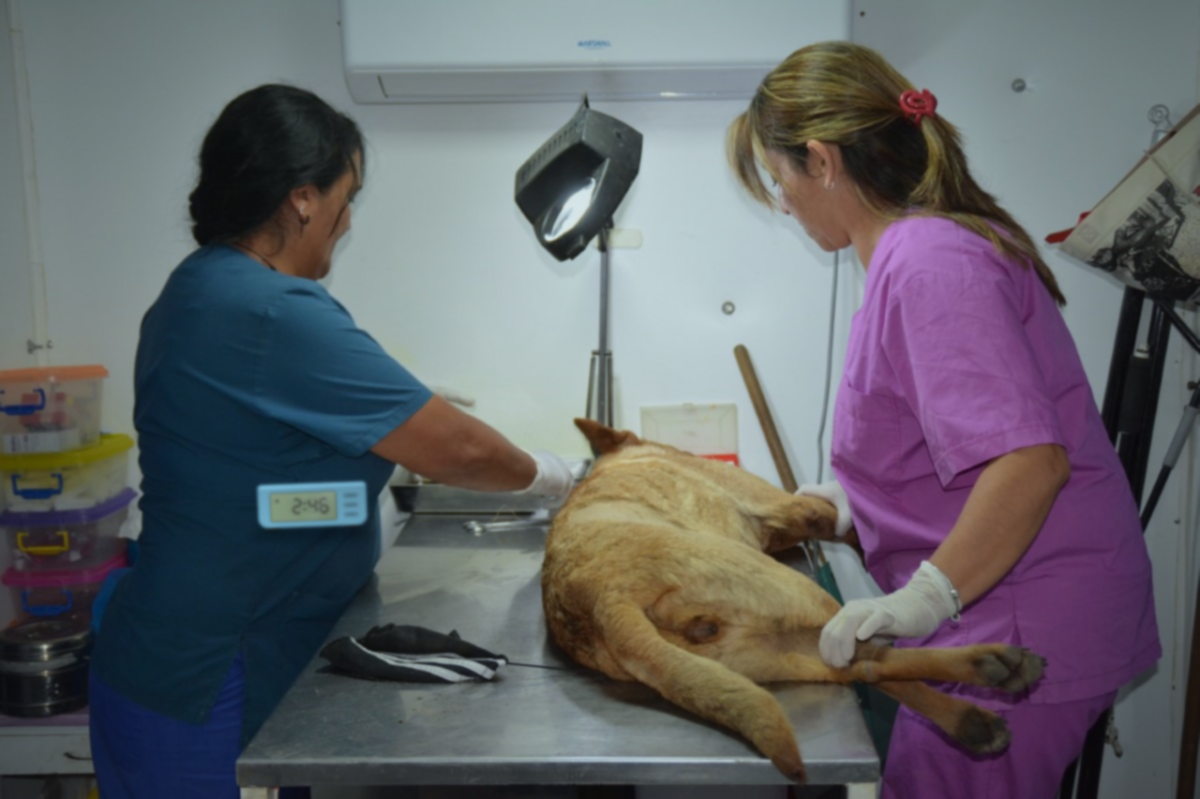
2:46
